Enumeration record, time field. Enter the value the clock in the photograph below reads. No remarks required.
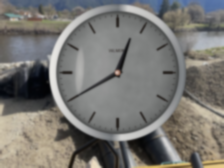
12:40
